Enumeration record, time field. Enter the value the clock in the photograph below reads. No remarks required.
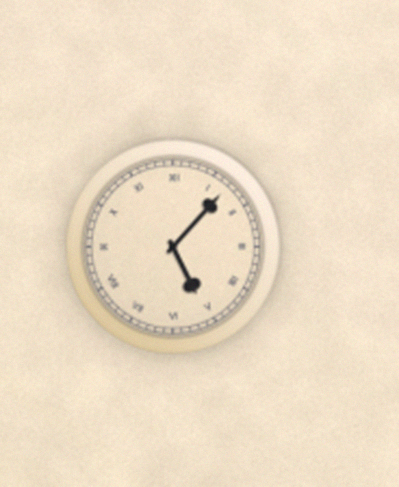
5:07
